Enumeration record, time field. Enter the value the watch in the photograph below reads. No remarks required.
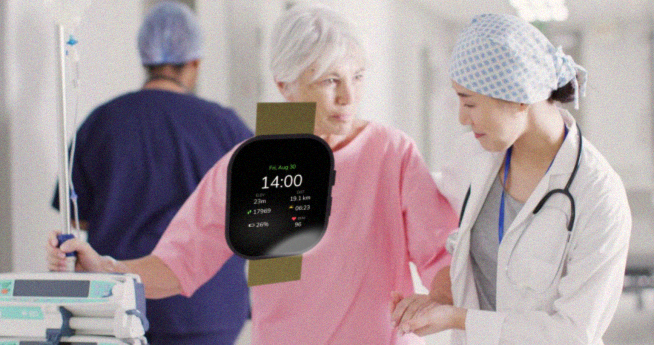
14:00
